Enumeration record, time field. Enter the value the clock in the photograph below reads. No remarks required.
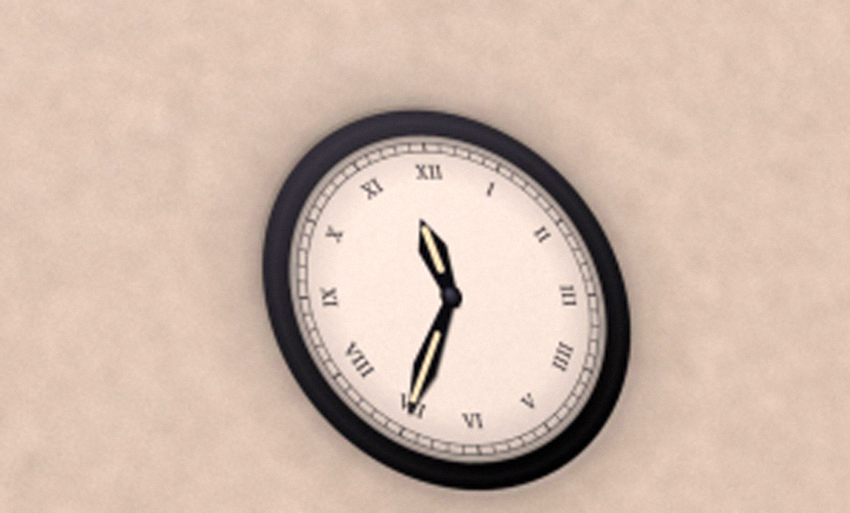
11:35
